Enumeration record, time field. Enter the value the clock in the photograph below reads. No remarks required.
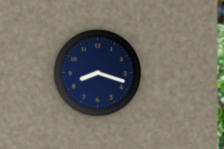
8:18
